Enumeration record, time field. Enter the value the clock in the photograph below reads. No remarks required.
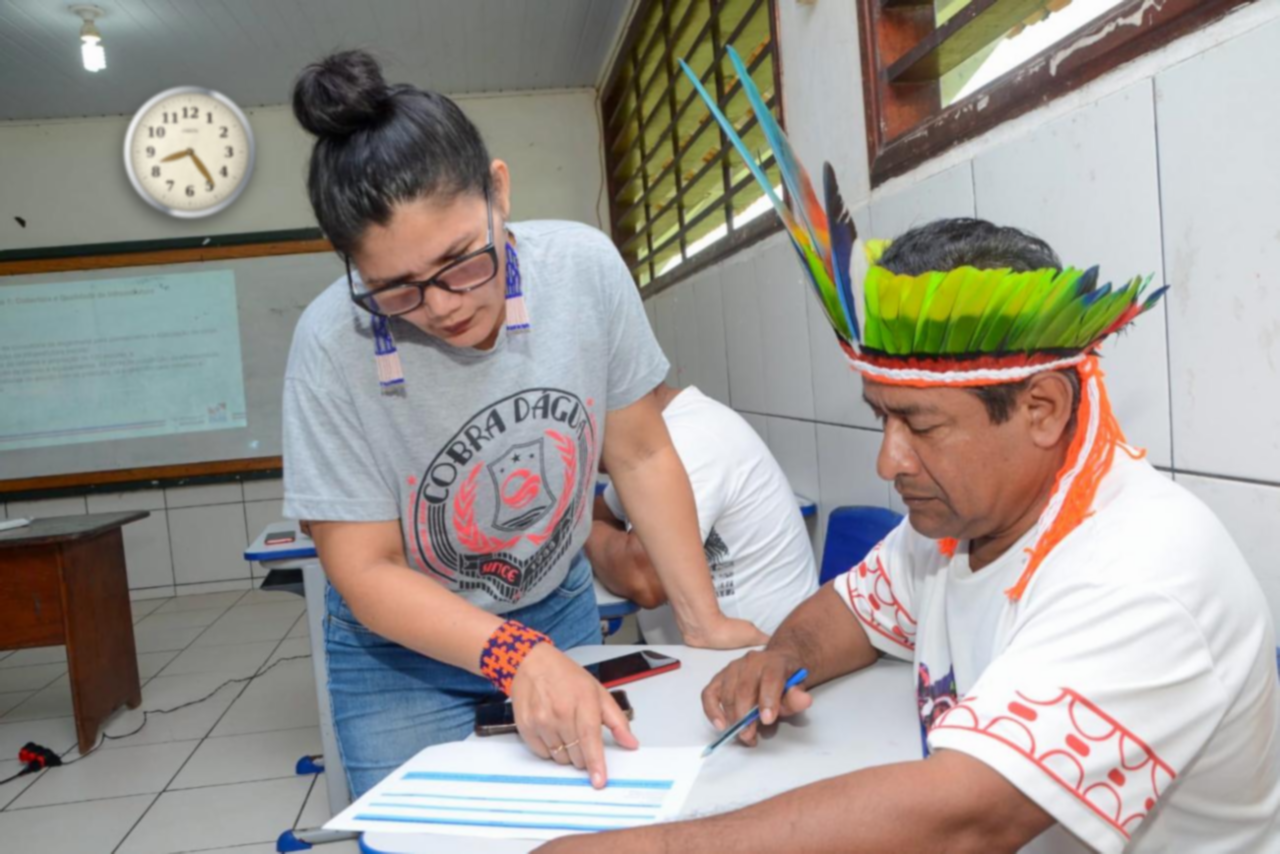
8:24
